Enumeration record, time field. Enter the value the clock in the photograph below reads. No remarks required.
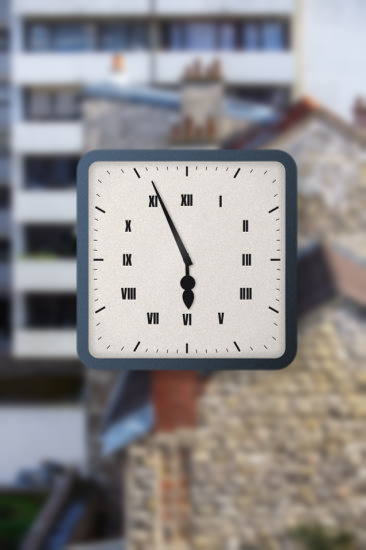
5:56
